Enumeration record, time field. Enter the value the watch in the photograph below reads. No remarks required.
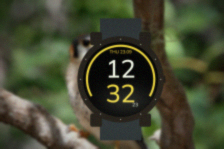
12:32
